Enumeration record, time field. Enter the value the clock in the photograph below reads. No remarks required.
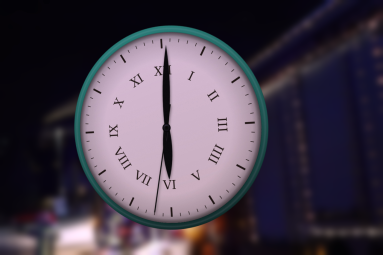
6:00:32
